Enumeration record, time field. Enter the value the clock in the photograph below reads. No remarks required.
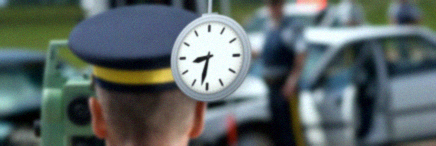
8:32
